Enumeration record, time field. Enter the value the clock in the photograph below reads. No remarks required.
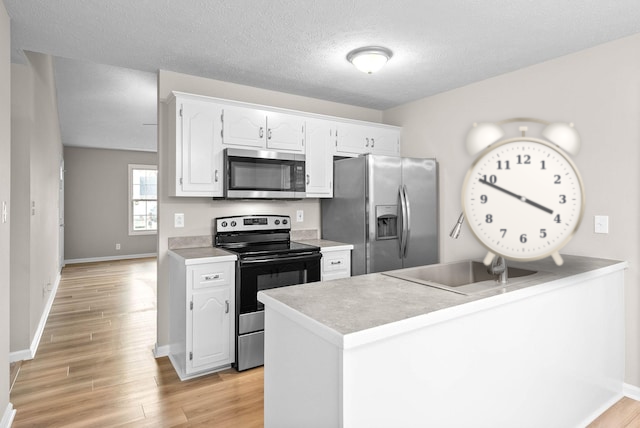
3:49
